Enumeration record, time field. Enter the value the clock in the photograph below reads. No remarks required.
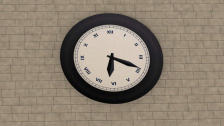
6:19
